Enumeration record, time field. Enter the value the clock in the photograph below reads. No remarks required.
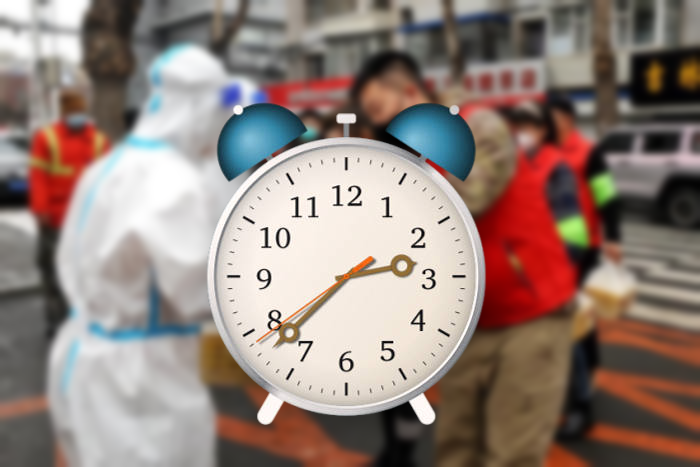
2:37:39
